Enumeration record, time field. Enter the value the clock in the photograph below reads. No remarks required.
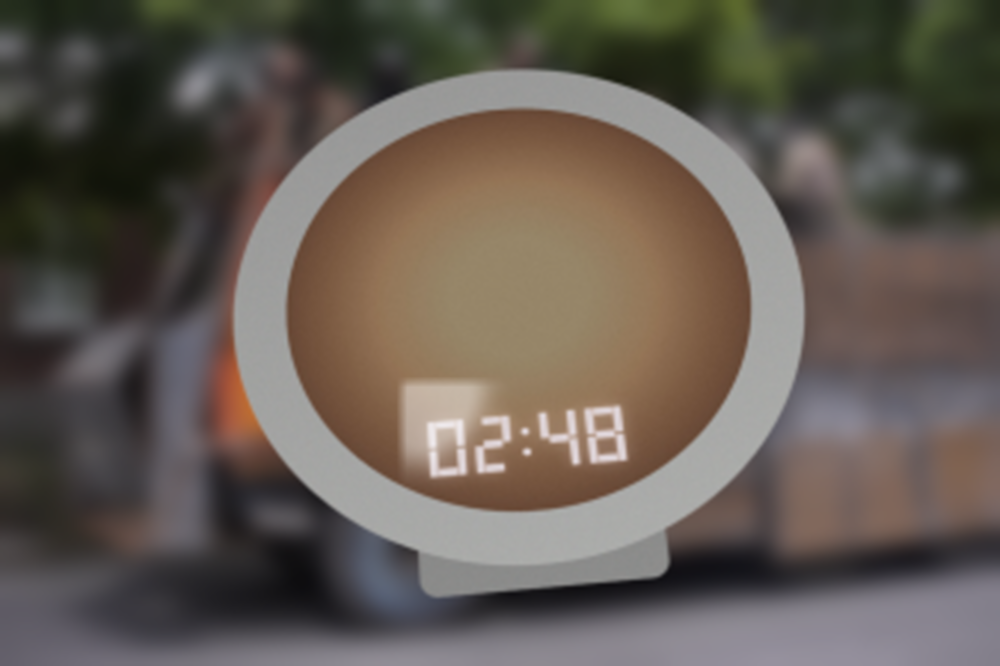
2:48
